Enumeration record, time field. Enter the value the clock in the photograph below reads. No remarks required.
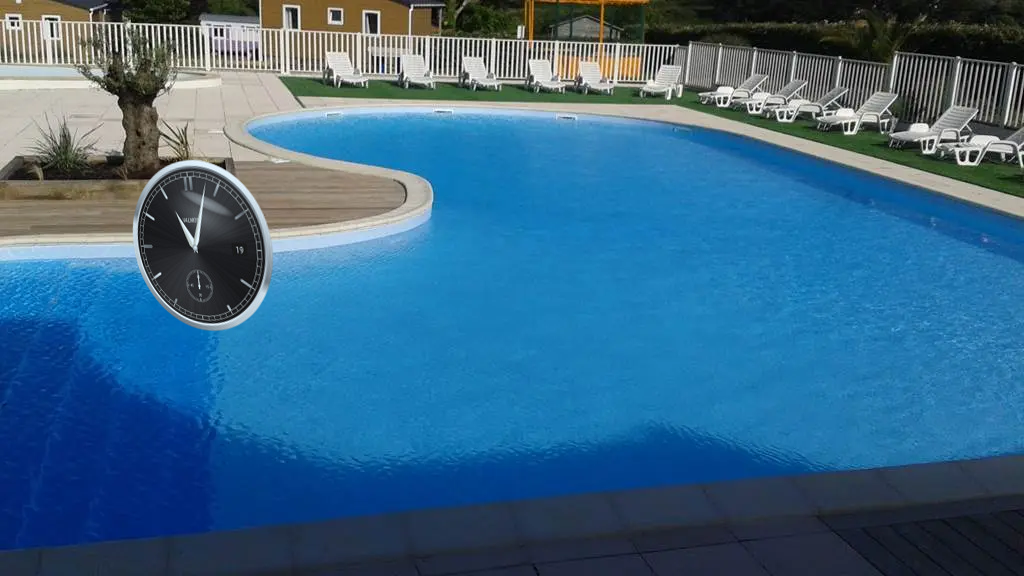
11:03
